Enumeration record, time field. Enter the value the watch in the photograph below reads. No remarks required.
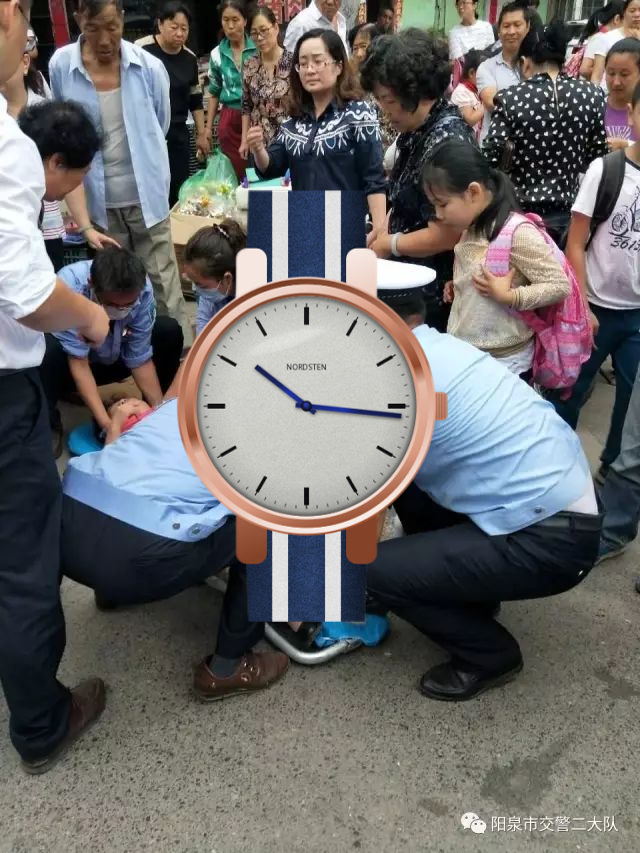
10:16
